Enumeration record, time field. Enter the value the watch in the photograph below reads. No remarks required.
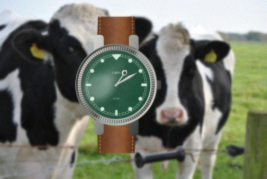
1:10
